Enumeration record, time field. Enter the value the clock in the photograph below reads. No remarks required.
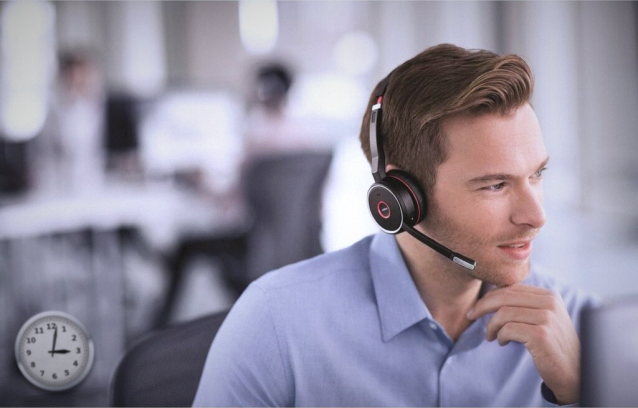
3:02
